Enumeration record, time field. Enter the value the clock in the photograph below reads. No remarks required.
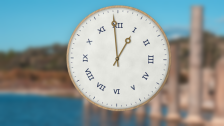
12:59
